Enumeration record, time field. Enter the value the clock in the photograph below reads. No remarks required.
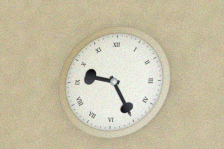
9:25
